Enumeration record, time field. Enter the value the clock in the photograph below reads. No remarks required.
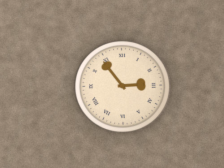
2:54
